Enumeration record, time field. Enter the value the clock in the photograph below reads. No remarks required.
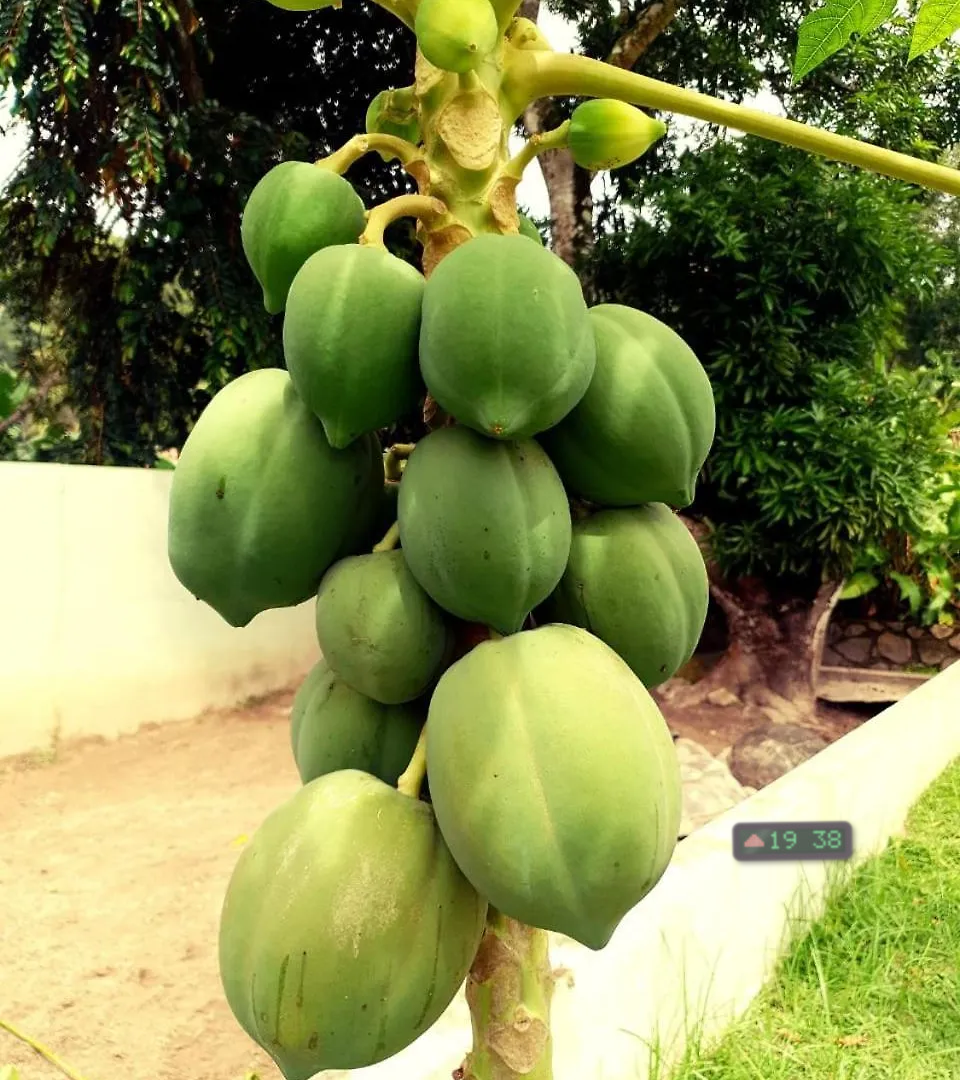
19:38
